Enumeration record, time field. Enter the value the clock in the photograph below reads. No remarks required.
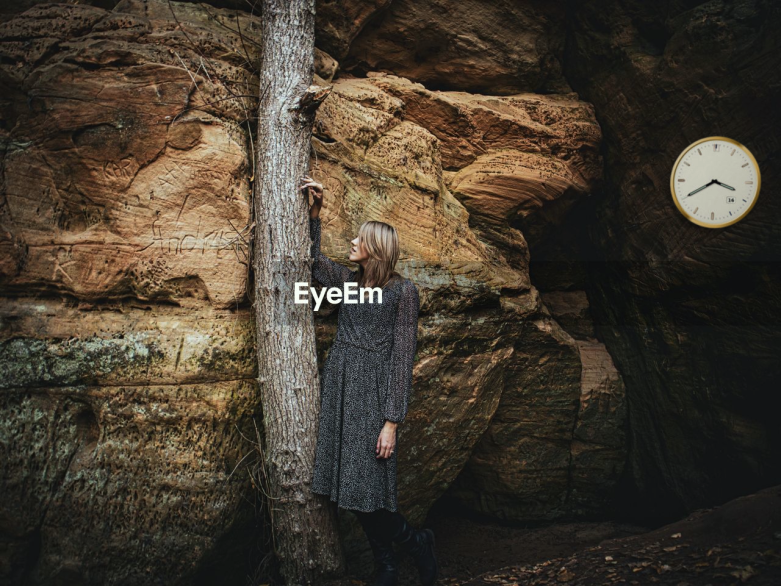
3:40
